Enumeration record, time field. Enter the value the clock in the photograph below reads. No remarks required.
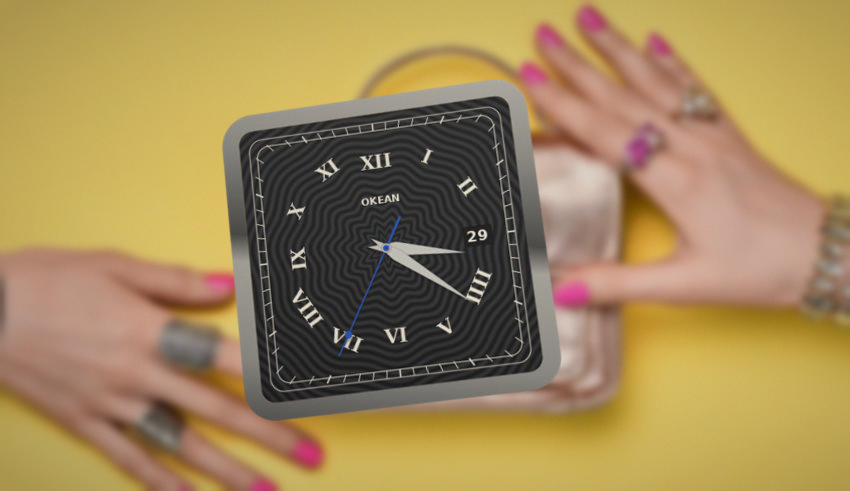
3:21:35
